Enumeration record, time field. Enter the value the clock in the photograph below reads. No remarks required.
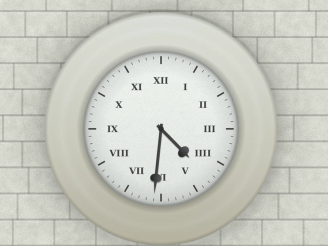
4:31
